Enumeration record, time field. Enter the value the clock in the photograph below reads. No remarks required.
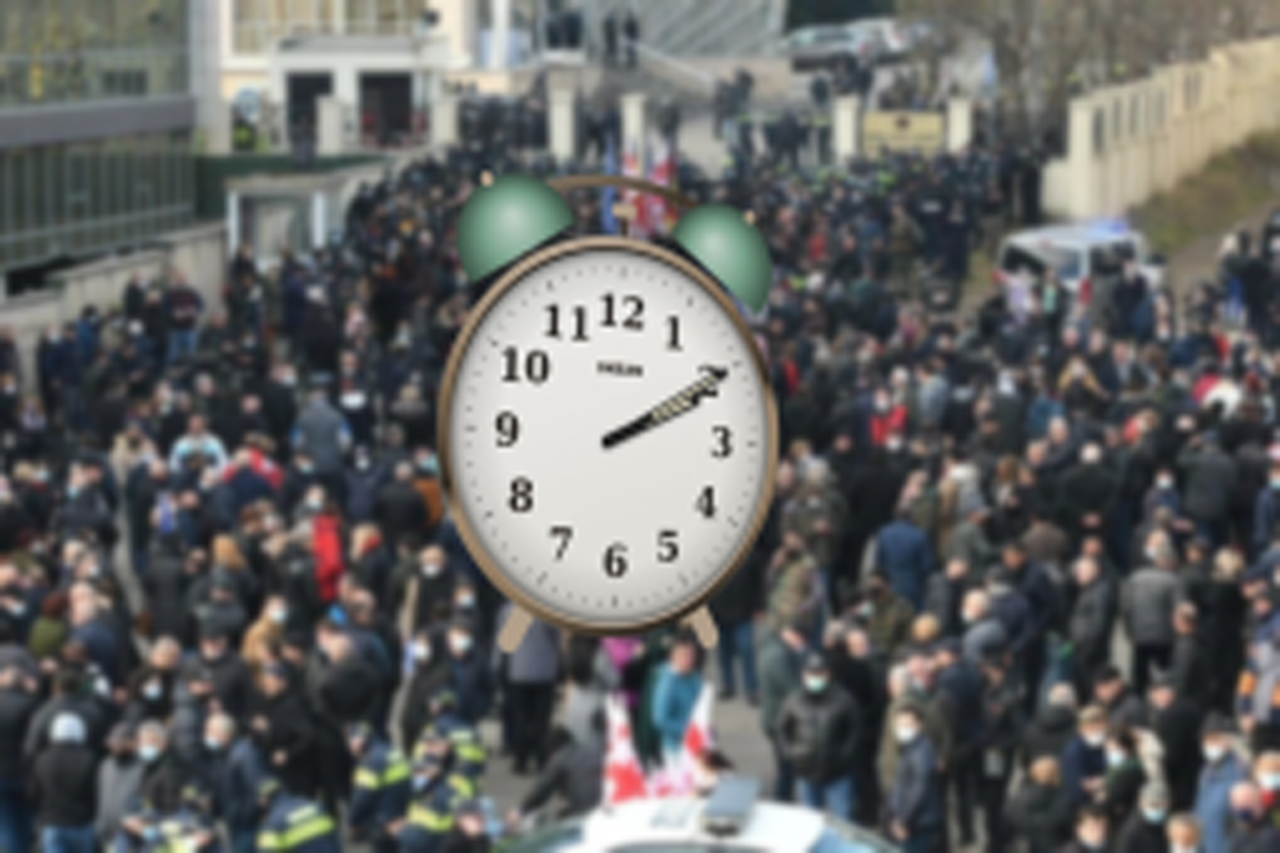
2:10
